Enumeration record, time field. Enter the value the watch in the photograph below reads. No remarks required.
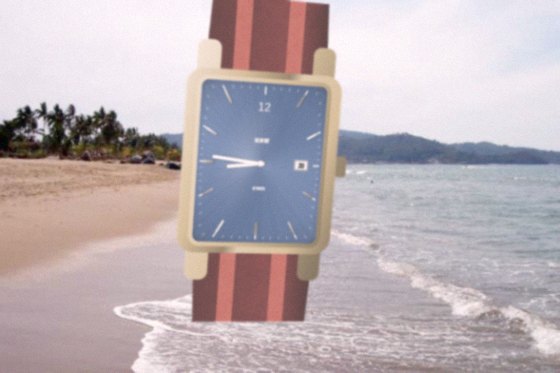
8:46
